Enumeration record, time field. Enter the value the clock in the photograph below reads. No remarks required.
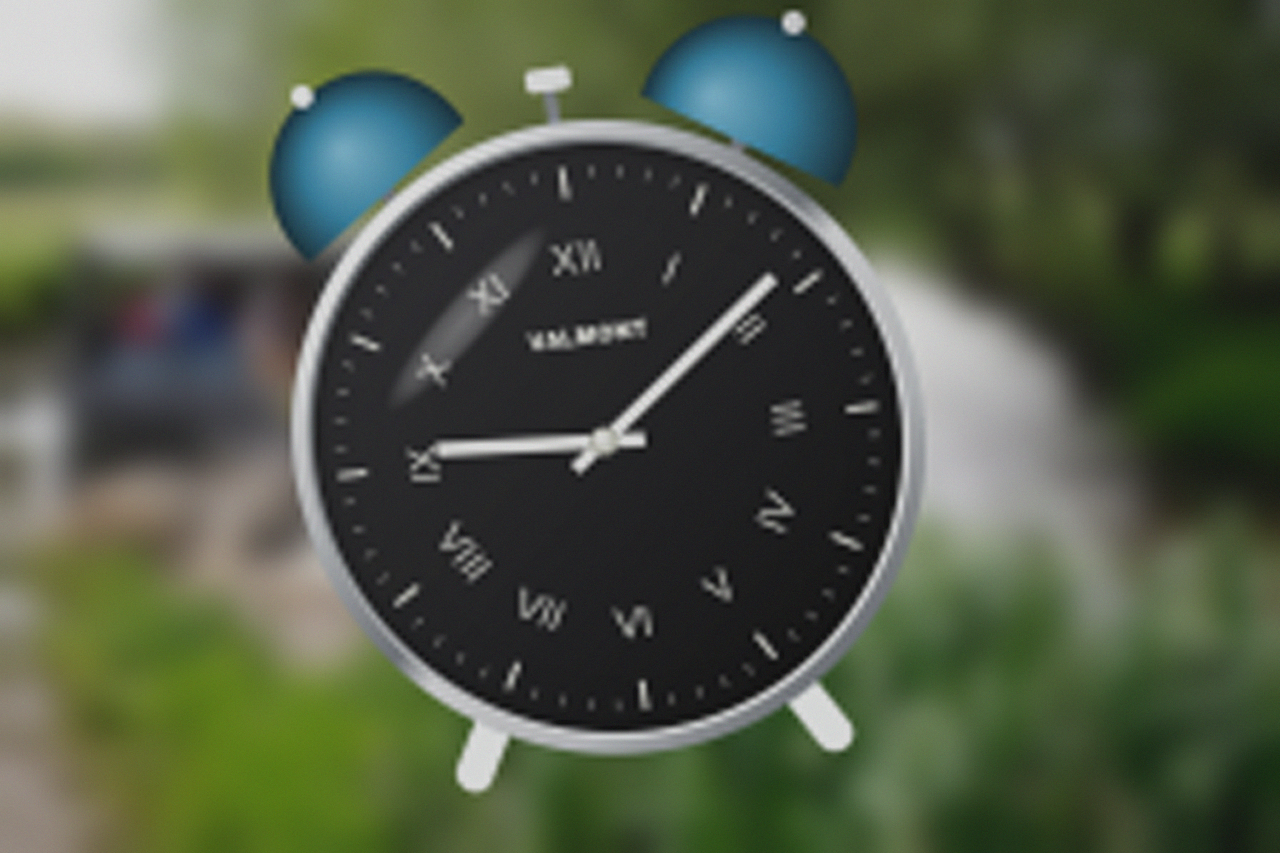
9:09
